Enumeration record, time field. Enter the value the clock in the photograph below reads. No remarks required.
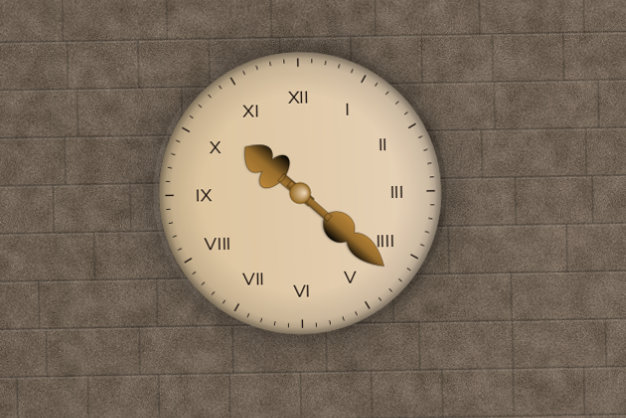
10:22
